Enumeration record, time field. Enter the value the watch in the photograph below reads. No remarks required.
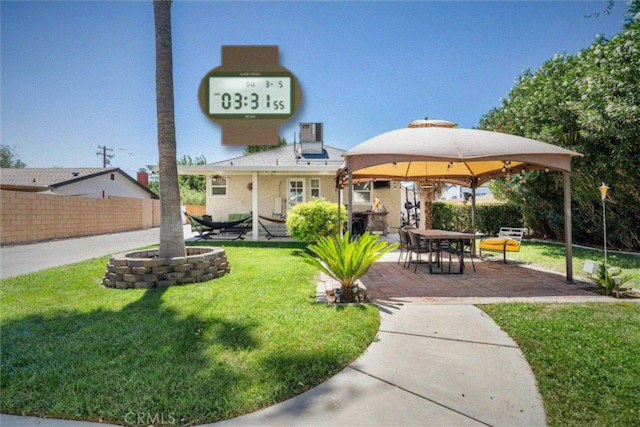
3:31
